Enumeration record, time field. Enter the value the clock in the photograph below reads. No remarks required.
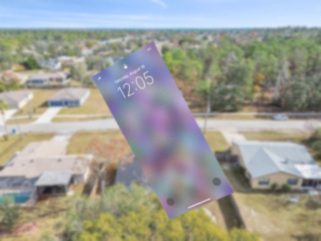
12:05
